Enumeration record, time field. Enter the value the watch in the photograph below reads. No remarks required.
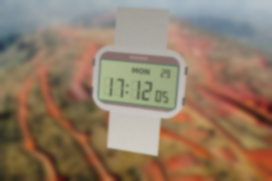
17:12
